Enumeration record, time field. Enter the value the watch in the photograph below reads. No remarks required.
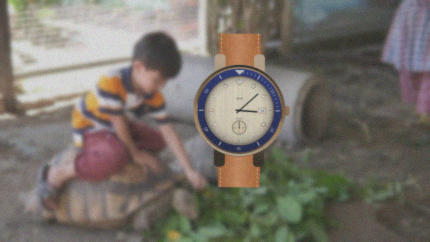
3:08
